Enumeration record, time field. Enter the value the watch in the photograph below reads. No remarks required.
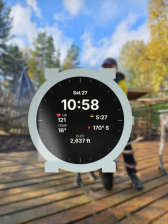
10:58
